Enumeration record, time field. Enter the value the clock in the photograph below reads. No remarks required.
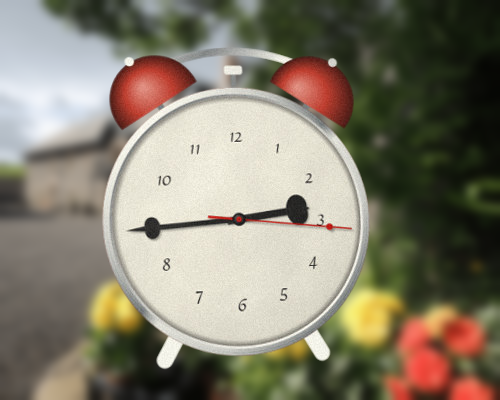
2:44:16
